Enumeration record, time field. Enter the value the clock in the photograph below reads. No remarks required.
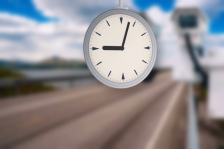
9:03
